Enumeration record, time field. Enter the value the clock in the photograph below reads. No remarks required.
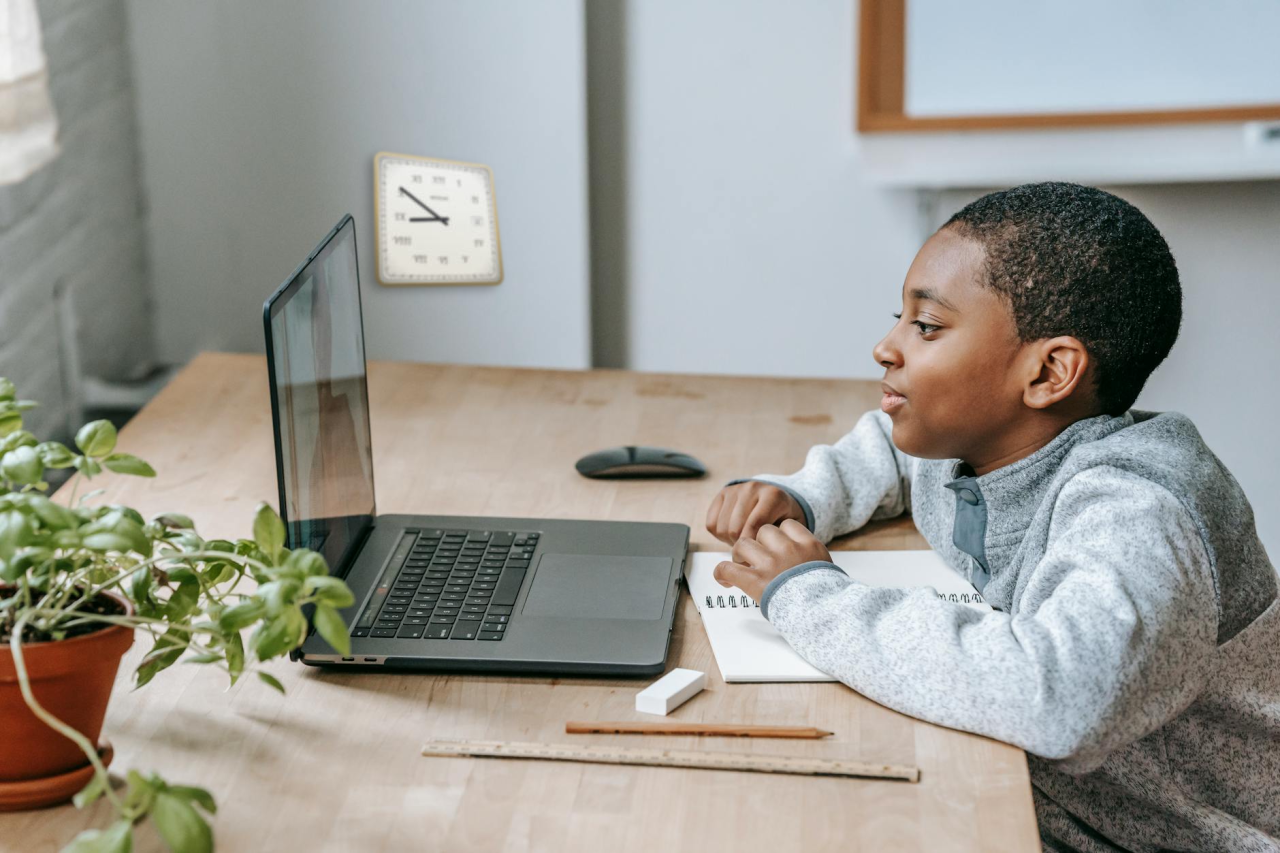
8:51
